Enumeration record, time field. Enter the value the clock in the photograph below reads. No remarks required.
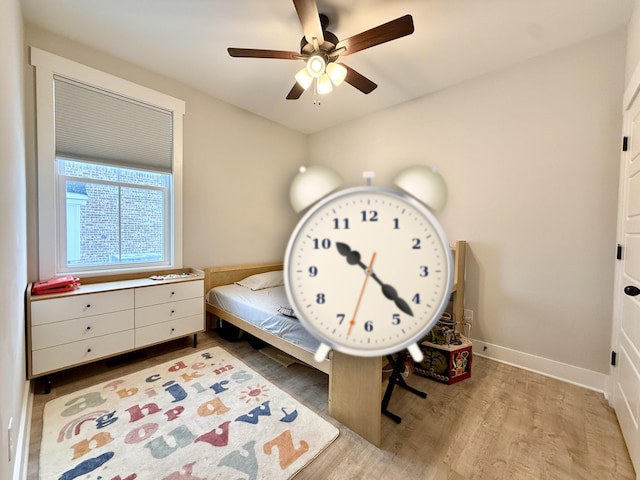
10:22:33
